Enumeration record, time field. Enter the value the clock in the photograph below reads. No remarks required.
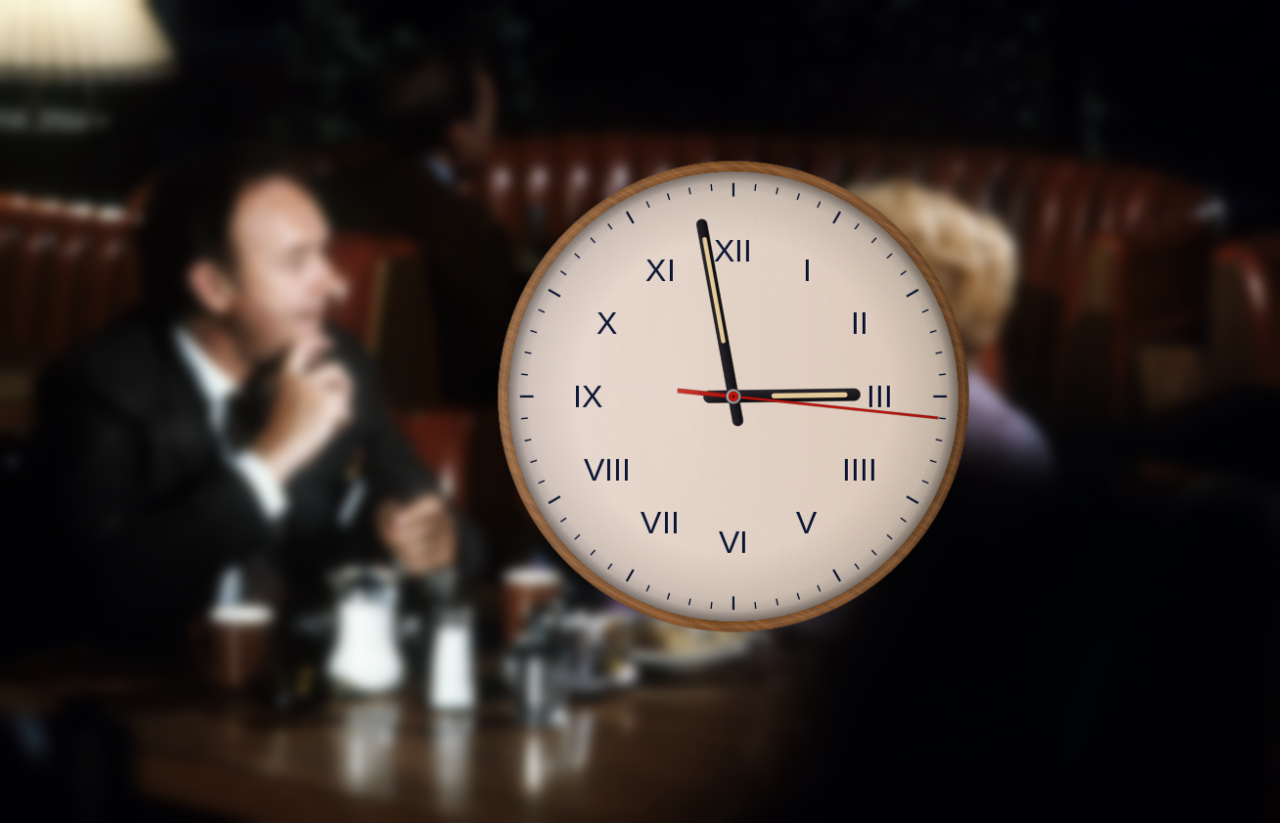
2:58:16
